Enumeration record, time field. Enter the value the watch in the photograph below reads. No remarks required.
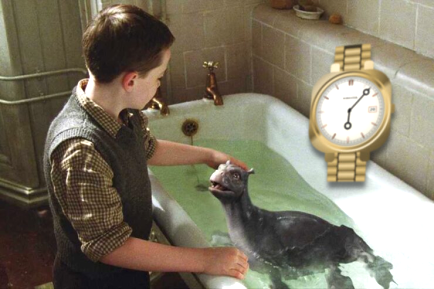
6:07
